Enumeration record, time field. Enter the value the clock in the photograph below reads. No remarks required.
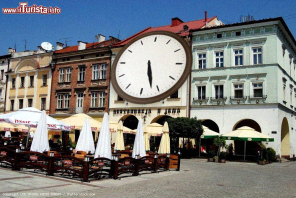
5:27
